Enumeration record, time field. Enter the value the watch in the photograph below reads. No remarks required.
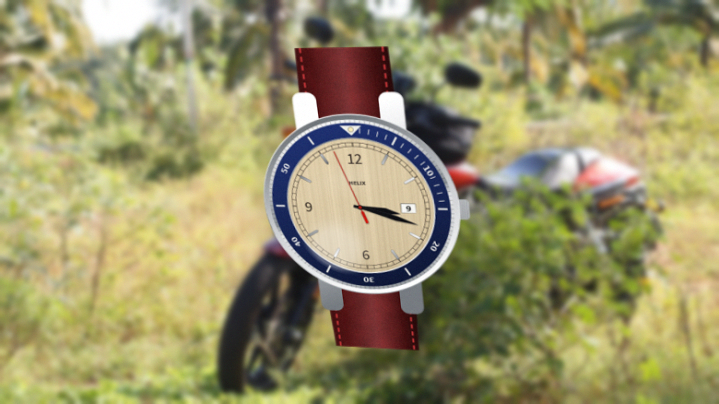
3:17:57
